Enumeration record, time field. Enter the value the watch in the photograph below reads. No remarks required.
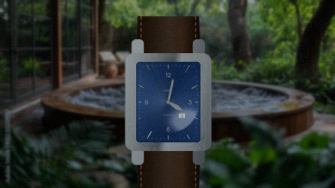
4:02
